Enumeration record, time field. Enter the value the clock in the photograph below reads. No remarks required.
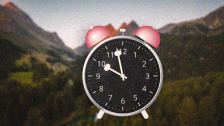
9:58
